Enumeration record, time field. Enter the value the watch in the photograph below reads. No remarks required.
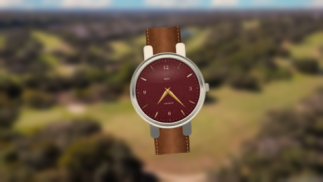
7:23
